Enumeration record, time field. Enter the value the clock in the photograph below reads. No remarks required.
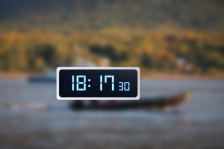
18:17:30
